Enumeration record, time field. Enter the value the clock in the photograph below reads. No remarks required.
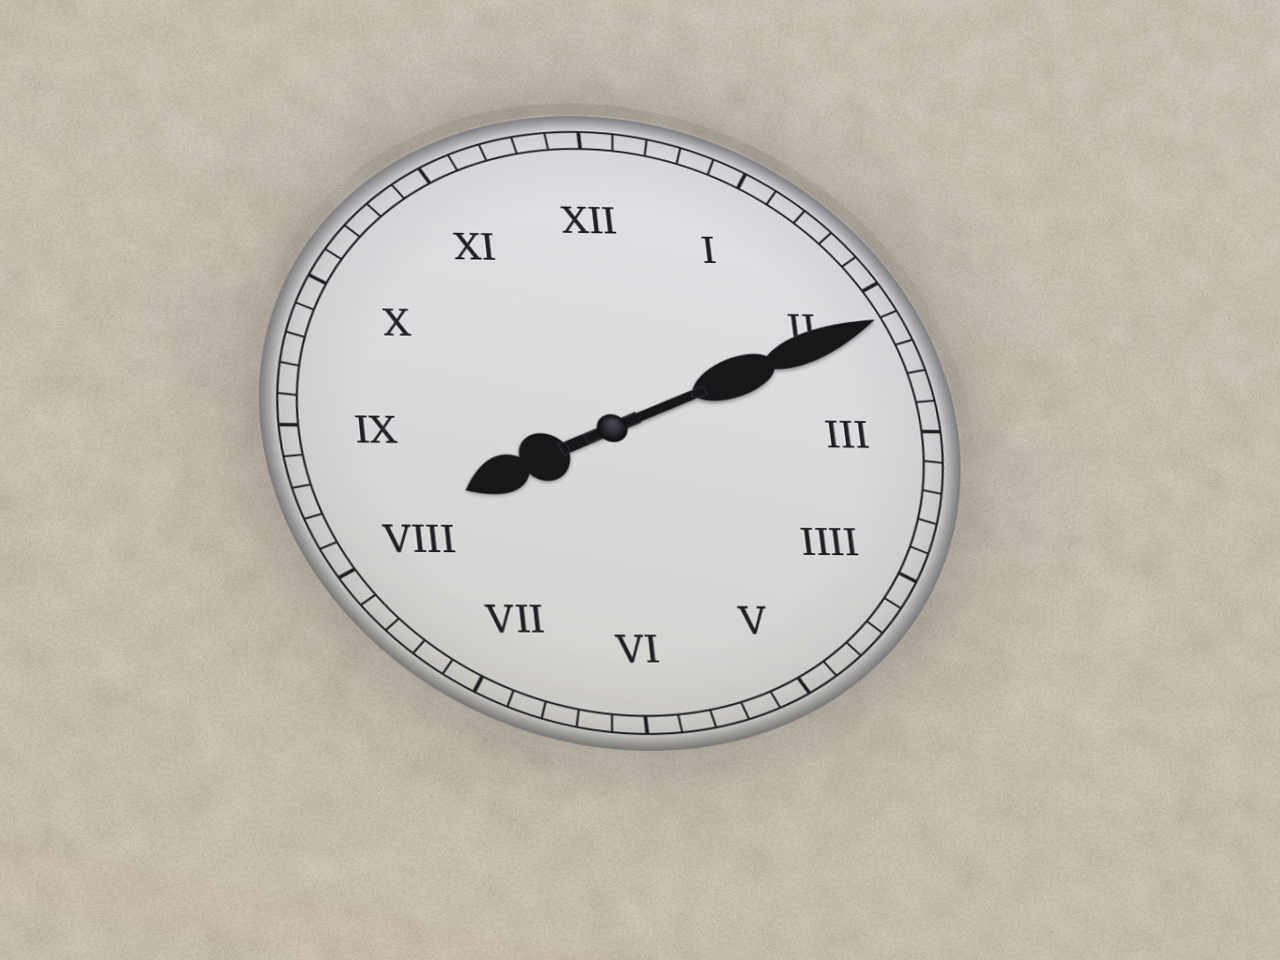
8:11
